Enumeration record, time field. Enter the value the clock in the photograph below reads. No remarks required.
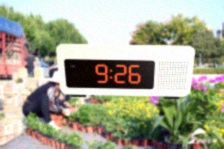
9:26
